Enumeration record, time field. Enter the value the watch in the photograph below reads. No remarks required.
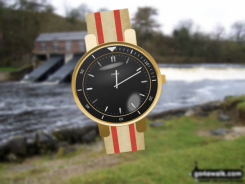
12:11
